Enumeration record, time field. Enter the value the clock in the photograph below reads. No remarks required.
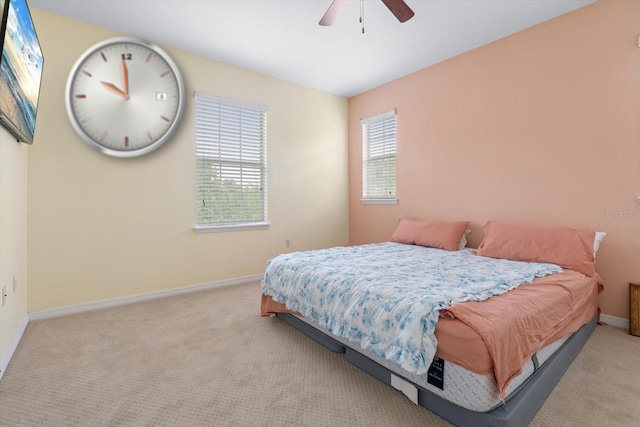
9:59
